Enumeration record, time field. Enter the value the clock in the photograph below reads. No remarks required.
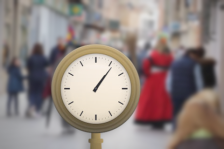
1:06
